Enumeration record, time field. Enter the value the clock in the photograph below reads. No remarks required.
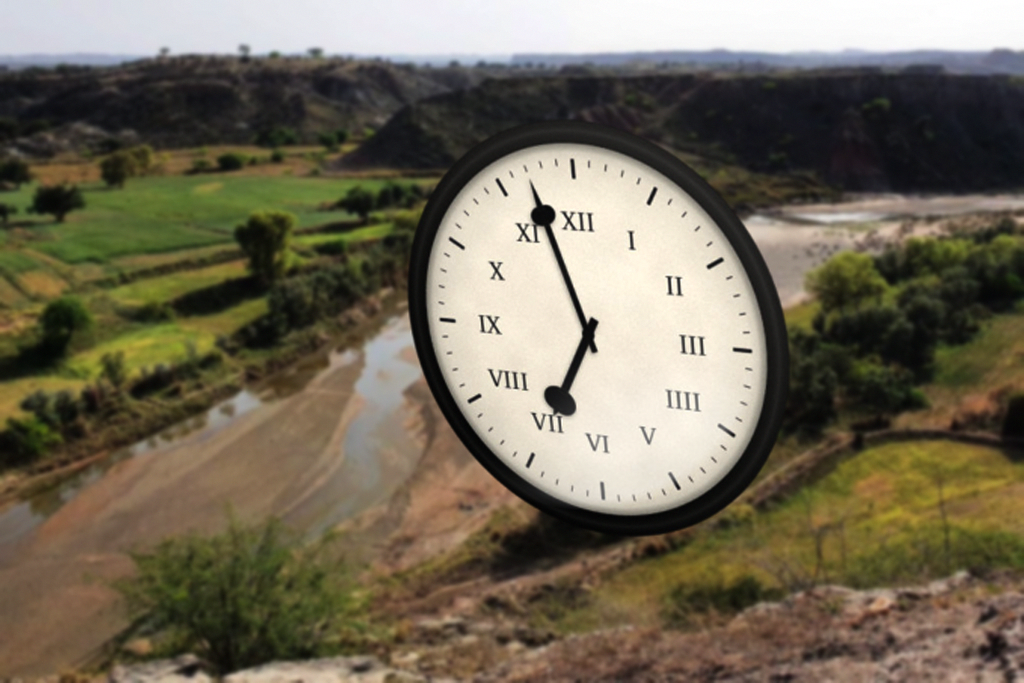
6:57
